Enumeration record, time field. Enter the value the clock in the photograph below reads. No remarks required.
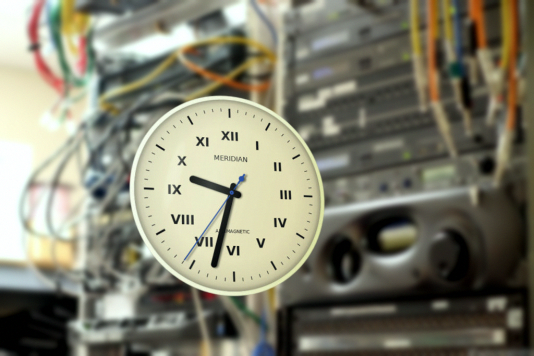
9:32:36
